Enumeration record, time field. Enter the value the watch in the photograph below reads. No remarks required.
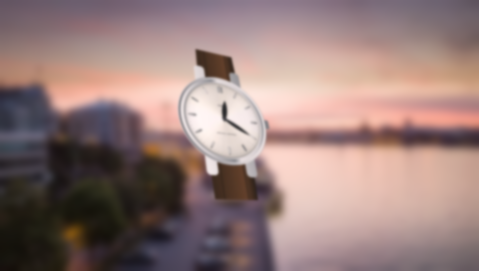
12:20
